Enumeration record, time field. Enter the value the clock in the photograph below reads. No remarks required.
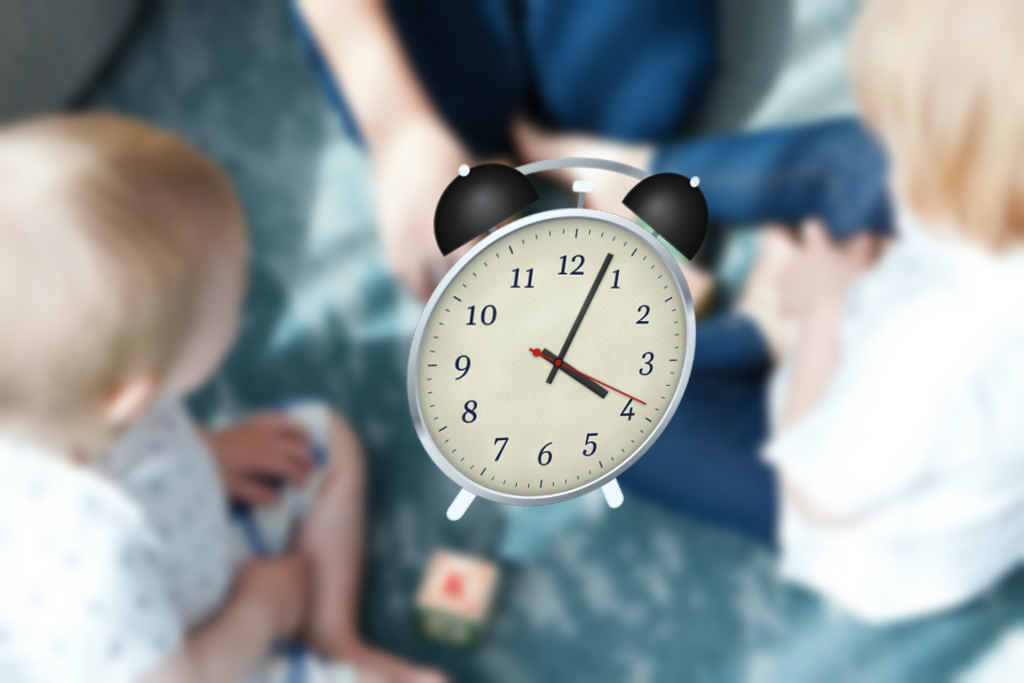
4:03:19
